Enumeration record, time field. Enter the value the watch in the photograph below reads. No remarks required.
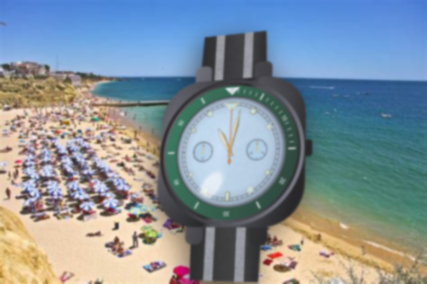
11:02
